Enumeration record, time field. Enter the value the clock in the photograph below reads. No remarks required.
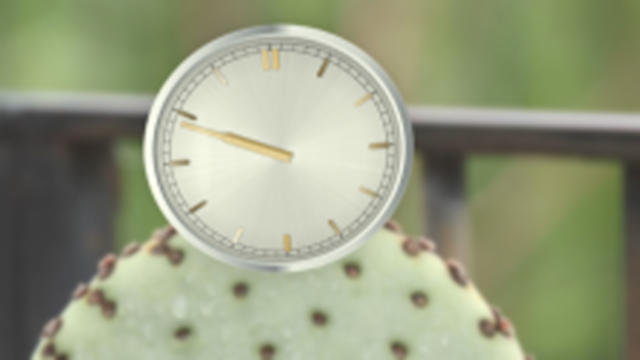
9:49
